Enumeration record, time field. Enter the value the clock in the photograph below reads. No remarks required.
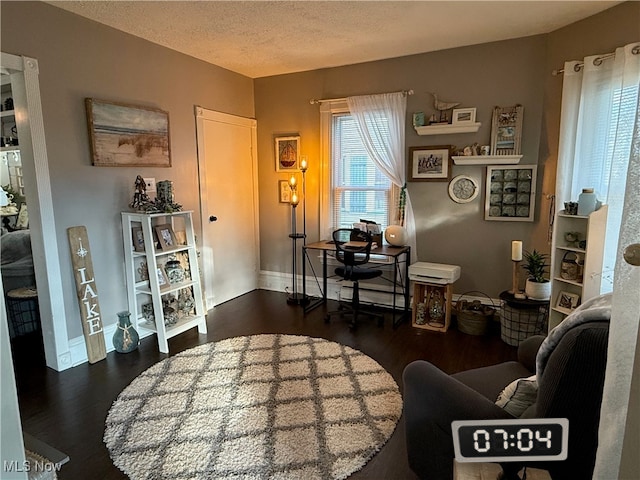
7:04
